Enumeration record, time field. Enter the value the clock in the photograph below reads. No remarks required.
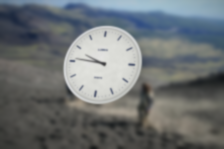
9:46
